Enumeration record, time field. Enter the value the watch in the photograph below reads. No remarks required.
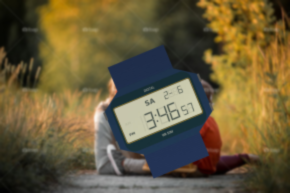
3:46:57
